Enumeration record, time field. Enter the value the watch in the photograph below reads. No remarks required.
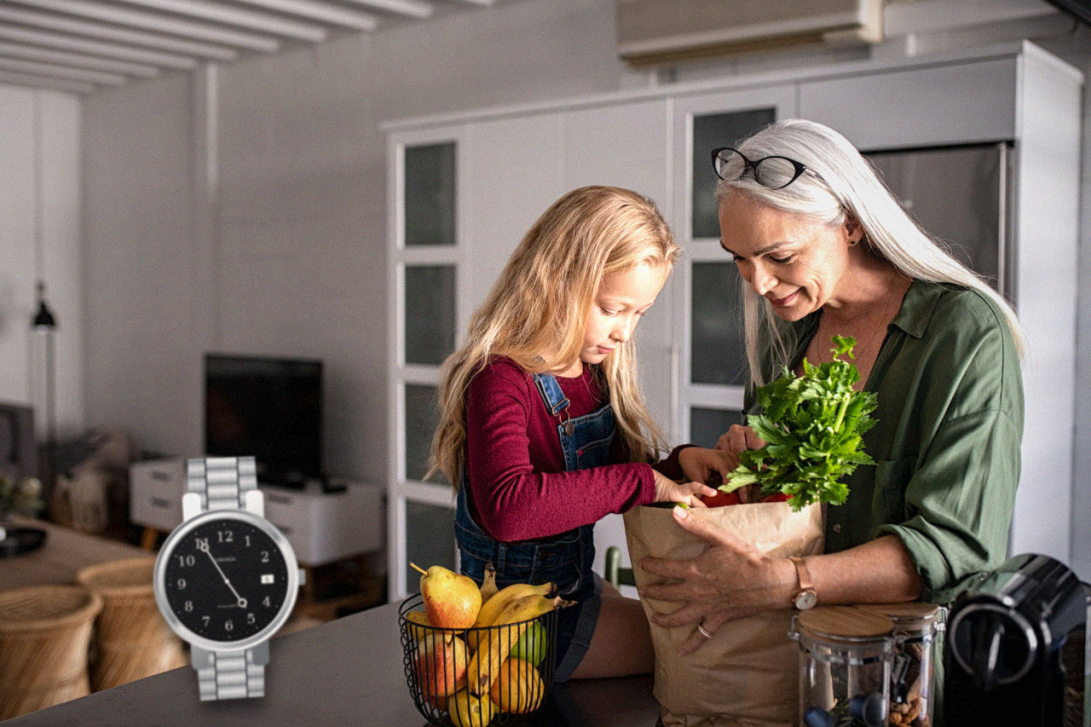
4:55
